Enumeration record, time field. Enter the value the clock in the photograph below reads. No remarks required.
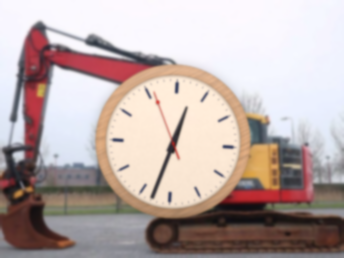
12:32:56
